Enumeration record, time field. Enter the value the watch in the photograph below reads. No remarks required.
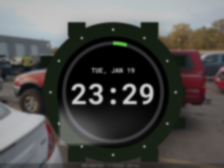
23:29
